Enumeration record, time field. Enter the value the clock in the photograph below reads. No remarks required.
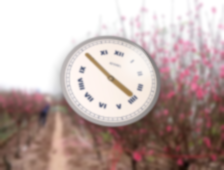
3:50
